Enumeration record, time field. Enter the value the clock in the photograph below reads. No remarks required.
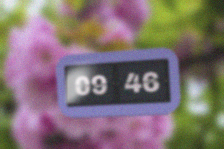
9:46
